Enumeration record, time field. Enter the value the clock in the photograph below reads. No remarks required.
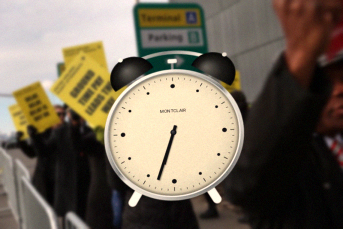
6:33
